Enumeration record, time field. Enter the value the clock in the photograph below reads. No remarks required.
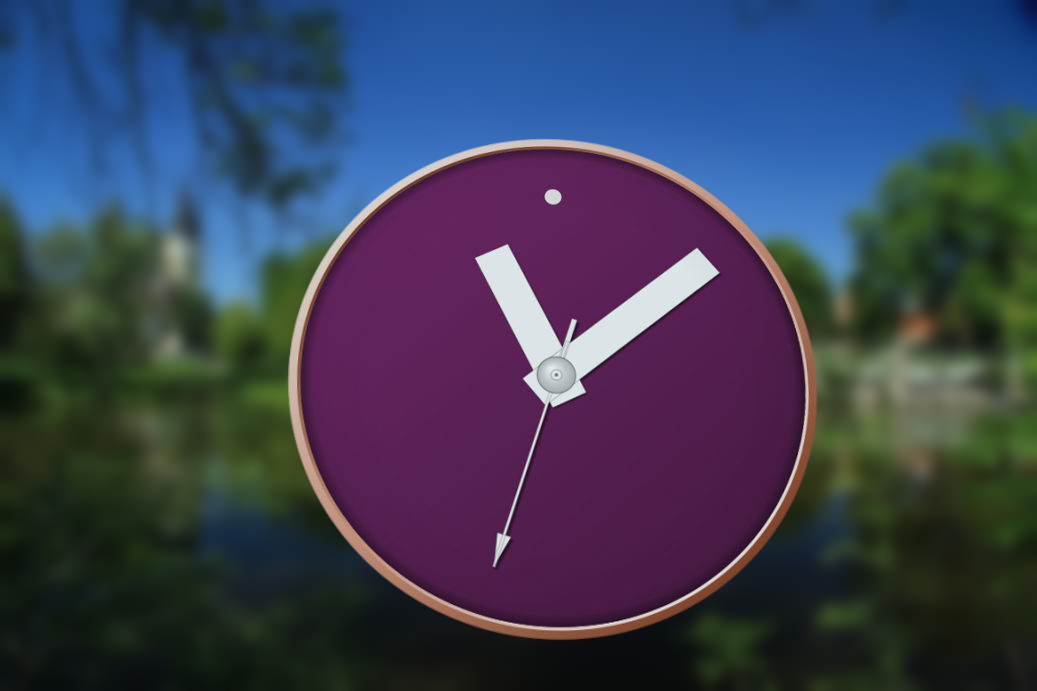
11:08:33
